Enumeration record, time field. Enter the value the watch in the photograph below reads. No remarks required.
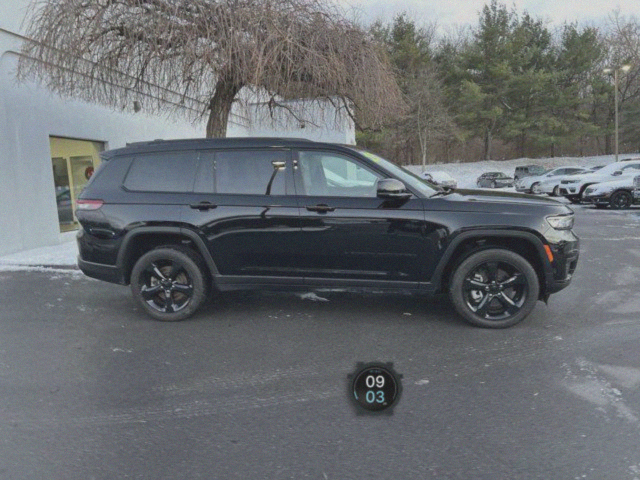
9:03
